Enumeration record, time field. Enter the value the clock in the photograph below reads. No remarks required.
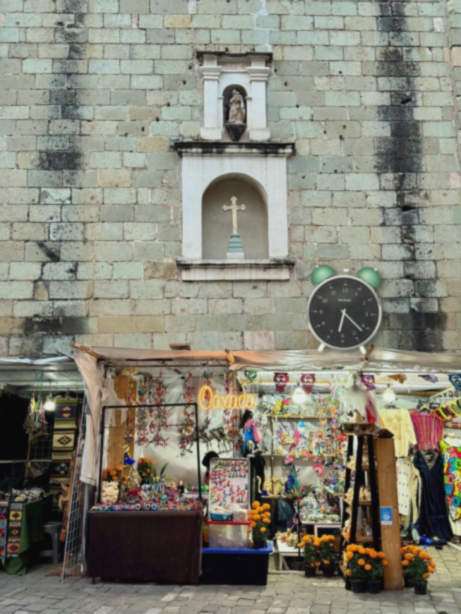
6:22
